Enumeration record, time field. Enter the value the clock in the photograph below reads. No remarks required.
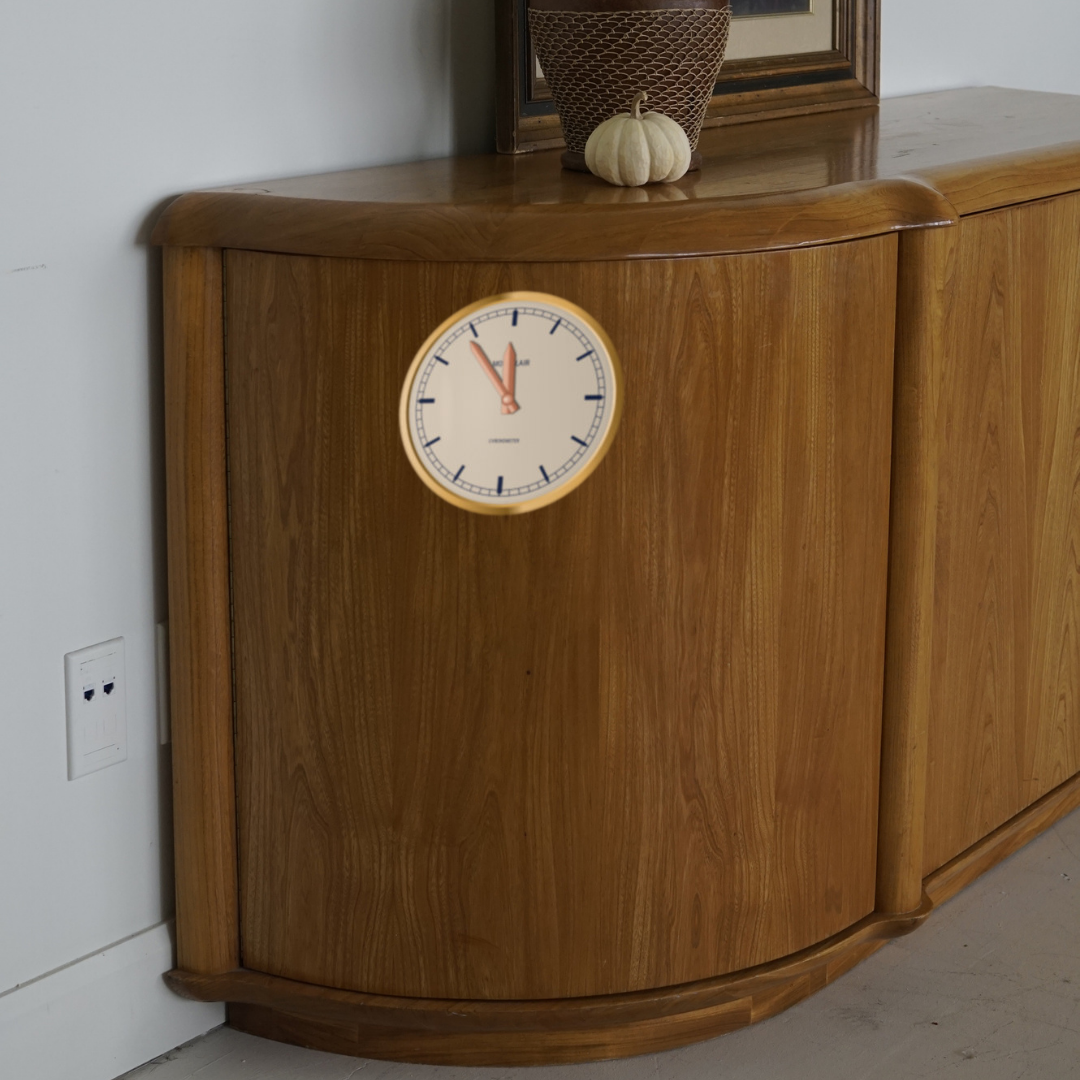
11:54
